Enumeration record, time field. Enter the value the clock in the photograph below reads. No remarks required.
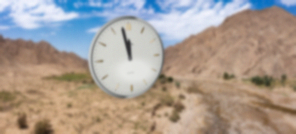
11:58
